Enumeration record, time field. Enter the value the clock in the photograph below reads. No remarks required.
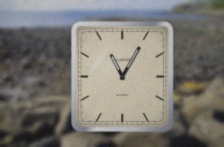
11:05
